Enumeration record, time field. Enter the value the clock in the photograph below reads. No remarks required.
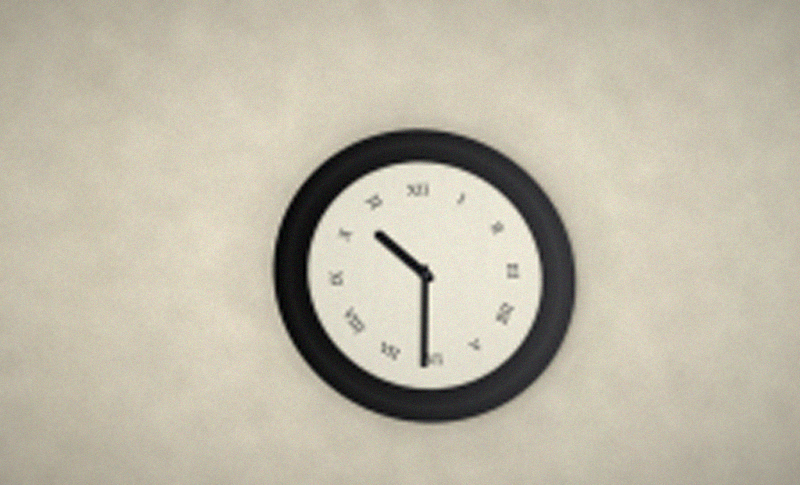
10:31
